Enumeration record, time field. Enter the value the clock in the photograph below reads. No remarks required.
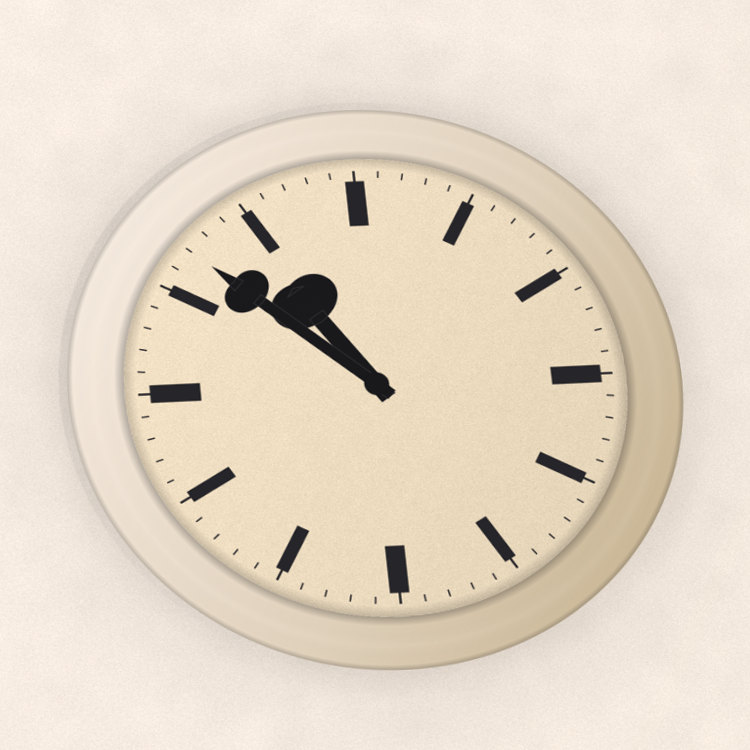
10:52
